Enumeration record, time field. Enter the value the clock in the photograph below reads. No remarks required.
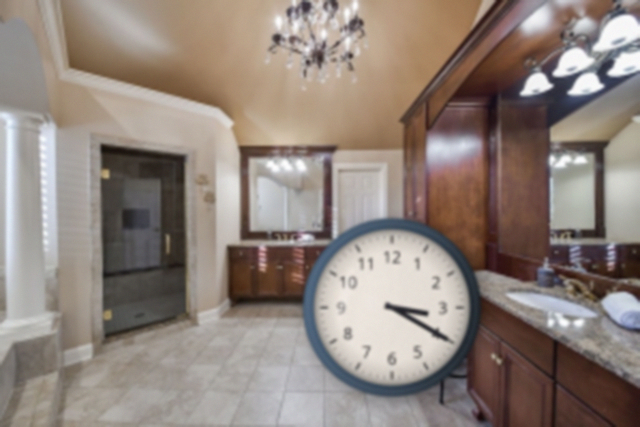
3:20
